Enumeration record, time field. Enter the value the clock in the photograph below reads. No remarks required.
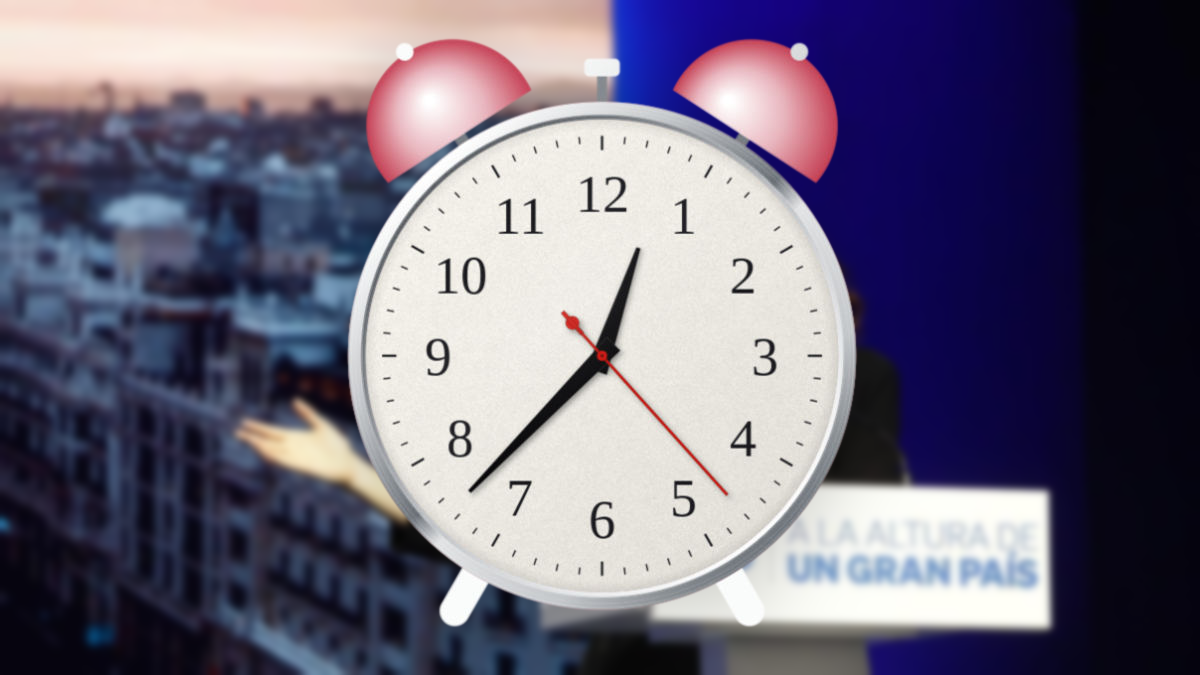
12:37:23
